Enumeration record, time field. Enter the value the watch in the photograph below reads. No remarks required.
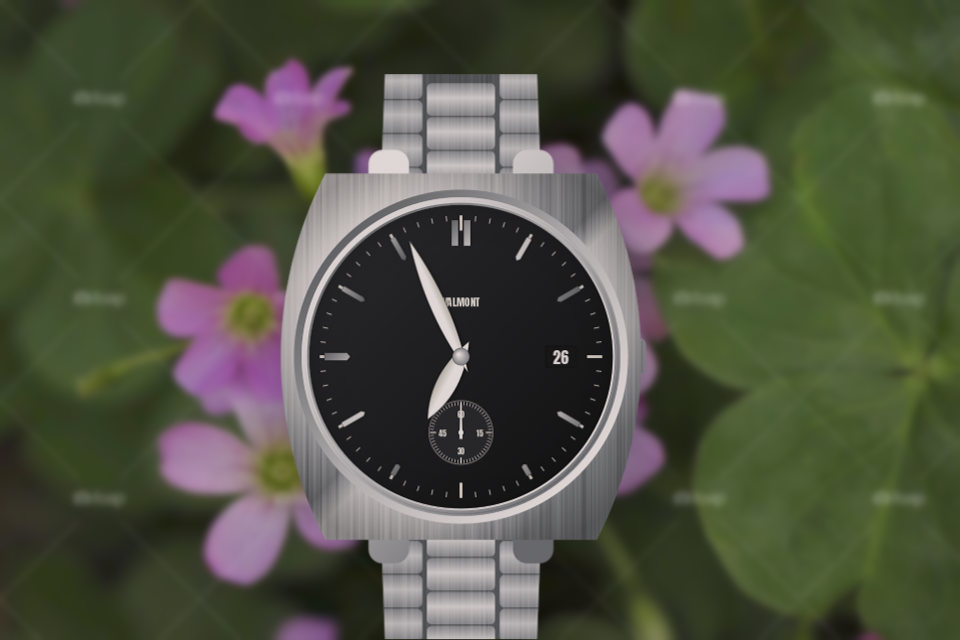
6:56
